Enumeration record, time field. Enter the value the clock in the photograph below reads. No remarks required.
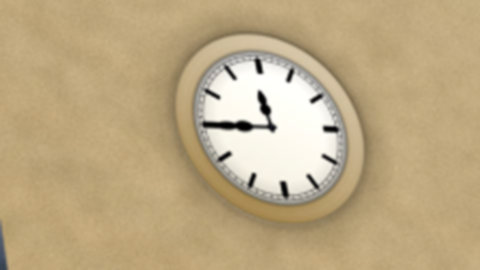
11:45
